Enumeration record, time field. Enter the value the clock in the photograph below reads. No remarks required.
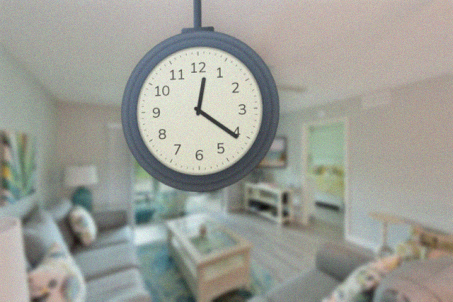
12:21
